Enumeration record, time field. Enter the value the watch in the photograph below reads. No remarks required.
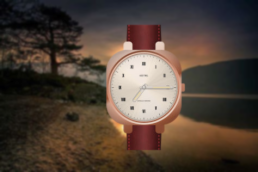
7:15
